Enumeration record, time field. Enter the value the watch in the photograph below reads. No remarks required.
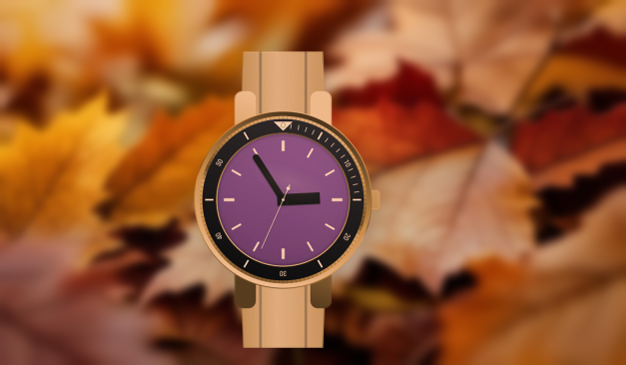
2:54:34
